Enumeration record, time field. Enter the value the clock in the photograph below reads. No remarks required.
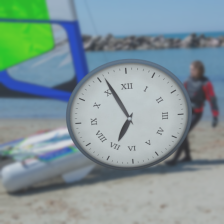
6:56
